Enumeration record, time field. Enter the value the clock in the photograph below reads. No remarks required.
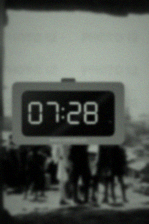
7:28
